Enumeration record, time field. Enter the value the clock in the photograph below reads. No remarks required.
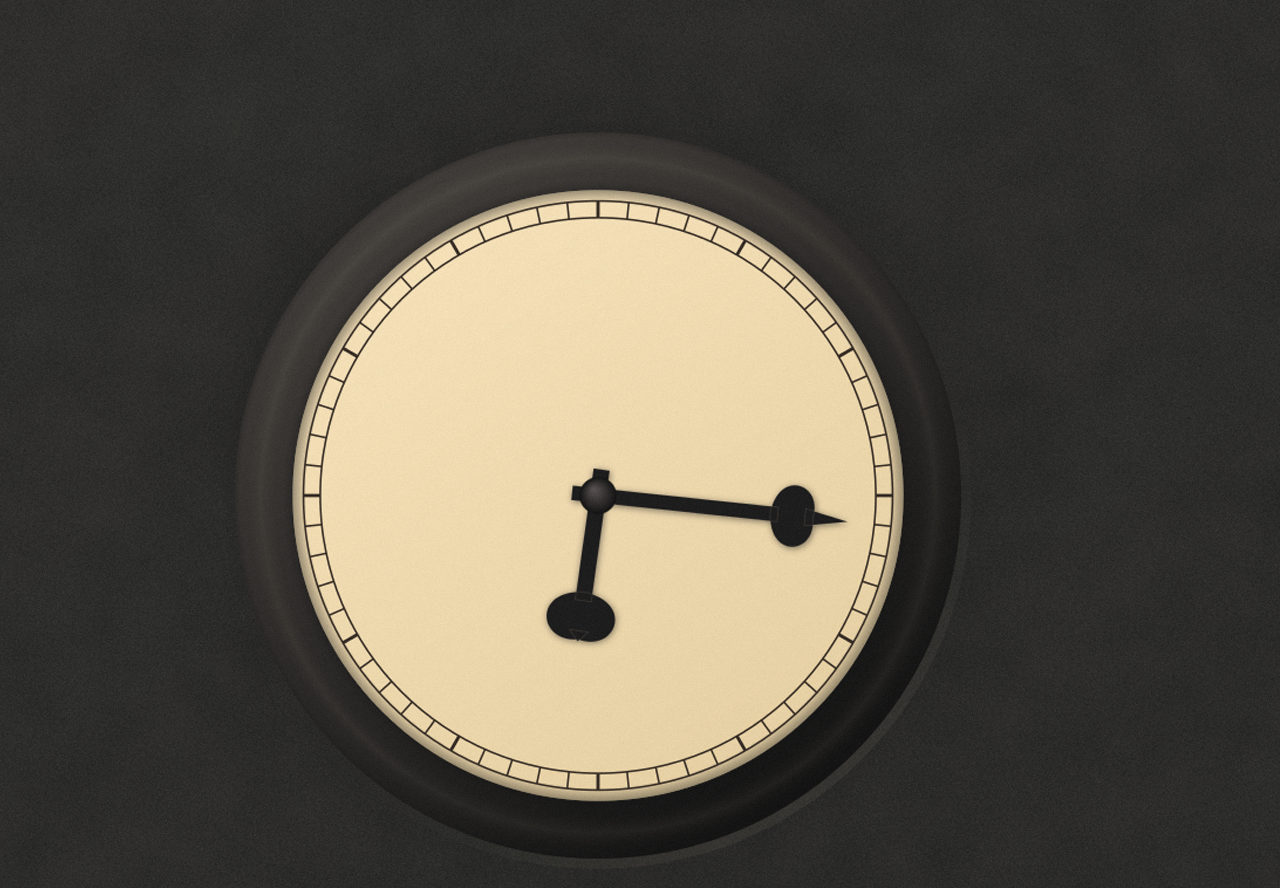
6:16
